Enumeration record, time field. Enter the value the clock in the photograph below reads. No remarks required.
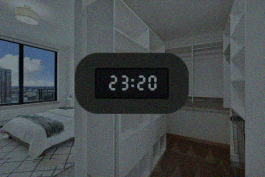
23:20
